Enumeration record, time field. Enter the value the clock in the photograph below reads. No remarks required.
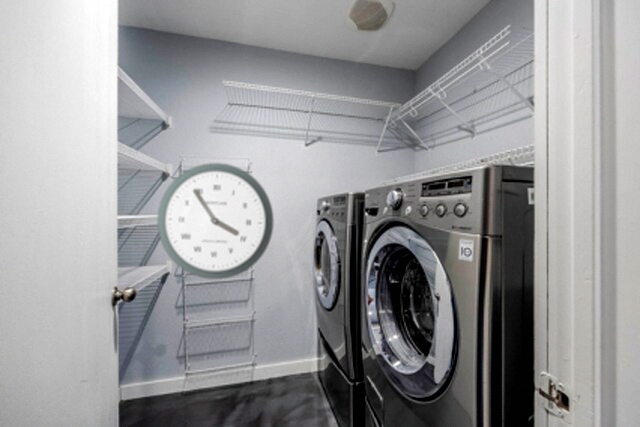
3:54
